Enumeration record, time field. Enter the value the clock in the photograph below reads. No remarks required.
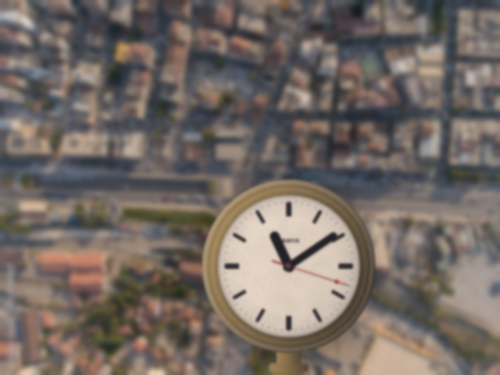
11:09:18
